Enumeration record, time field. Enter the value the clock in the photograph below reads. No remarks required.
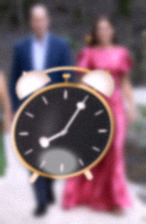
8:05
